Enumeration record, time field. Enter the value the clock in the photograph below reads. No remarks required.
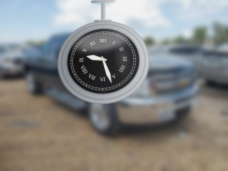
9:27
